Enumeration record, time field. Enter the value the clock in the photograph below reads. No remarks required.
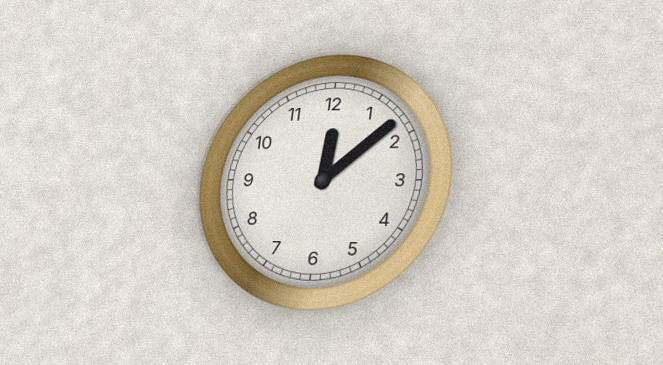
12:08
